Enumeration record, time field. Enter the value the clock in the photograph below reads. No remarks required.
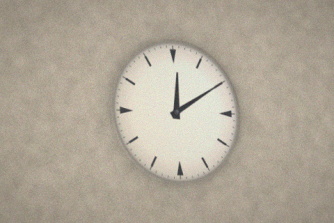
12:10
